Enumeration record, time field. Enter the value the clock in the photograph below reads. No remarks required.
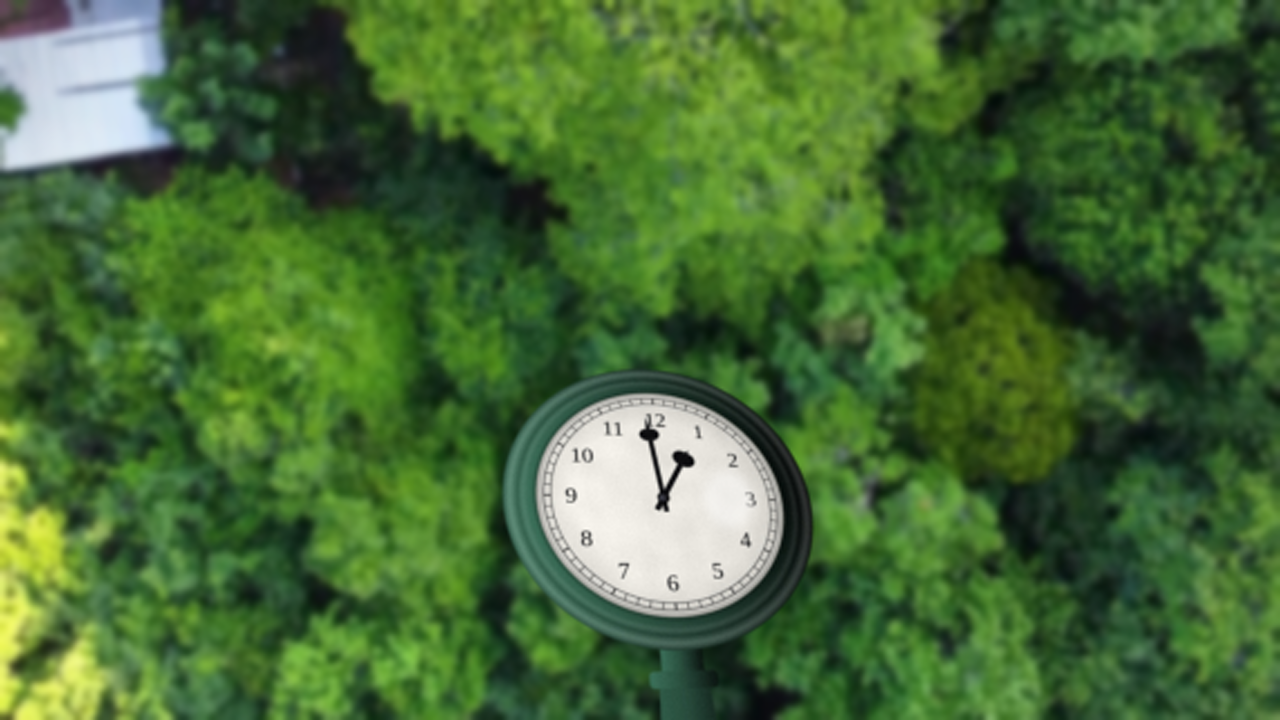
12:59
